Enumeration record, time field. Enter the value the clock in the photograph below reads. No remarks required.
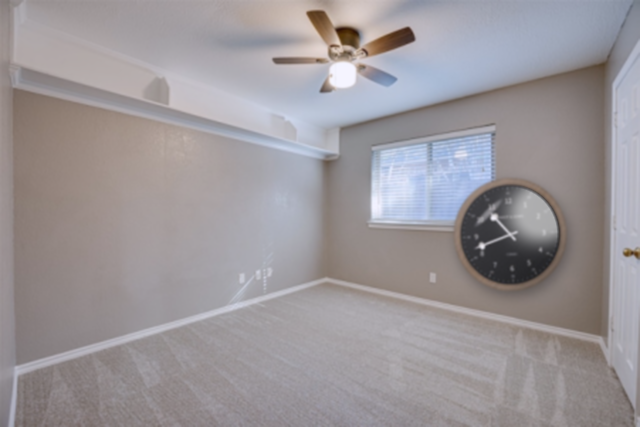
10:42
